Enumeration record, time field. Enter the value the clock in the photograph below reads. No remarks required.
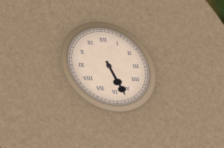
5:27
